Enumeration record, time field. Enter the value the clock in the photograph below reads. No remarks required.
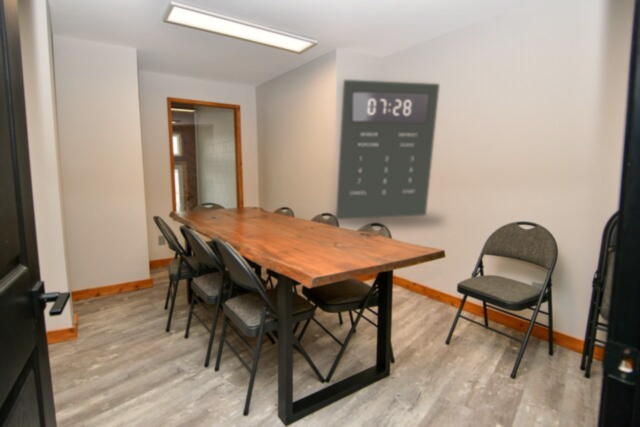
7:28
